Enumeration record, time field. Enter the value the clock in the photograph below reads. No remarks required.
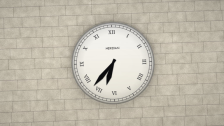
6:37
